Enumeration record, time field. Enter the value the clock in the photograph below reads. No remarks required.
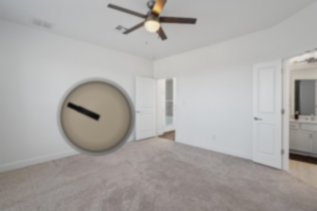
9:49
